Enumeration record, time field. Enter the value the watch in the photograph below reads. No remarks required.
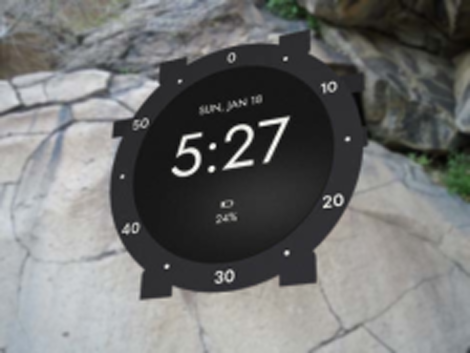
5:27
